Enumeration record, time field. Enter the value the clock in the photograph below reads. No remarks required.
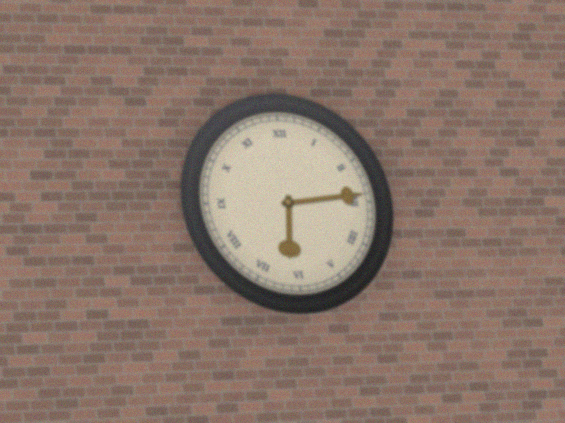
6:14
